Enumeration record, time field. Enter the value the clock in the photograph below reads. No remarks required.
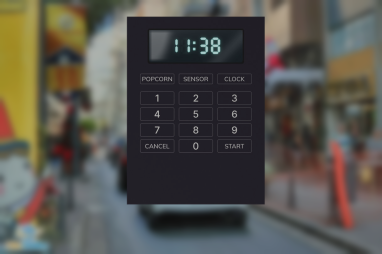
11:38
